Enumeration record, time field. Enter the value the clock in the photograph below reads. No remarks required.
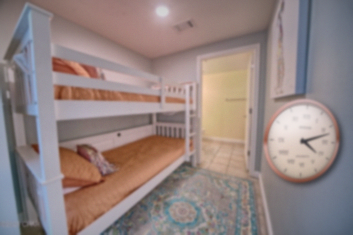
4:12
